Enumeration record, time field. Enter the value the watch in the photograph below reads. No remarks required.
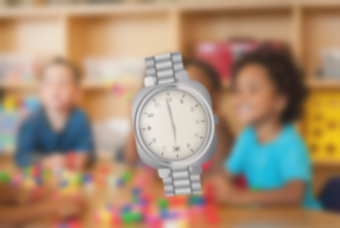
5:59
